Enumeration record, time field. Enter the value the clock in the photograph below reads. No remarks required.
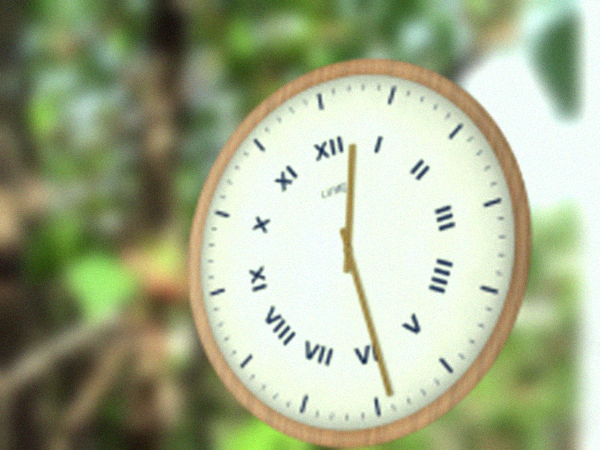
12:29
